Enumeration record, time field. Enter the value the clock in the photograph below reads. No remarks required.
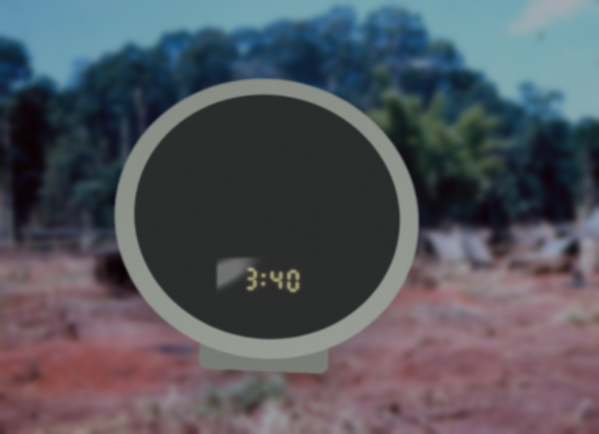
3:40
